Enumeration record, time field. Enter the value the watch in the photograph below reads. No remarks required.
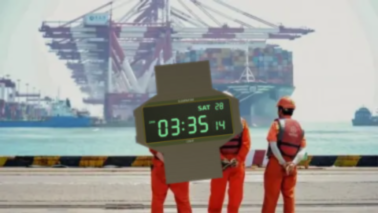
3:35:14
